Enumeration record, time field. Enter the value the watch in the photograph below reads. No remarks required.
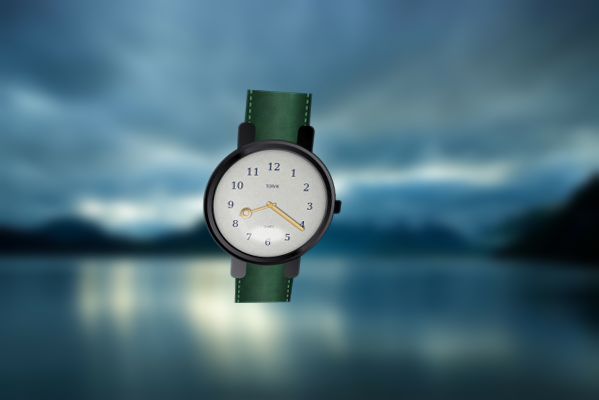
8:21
